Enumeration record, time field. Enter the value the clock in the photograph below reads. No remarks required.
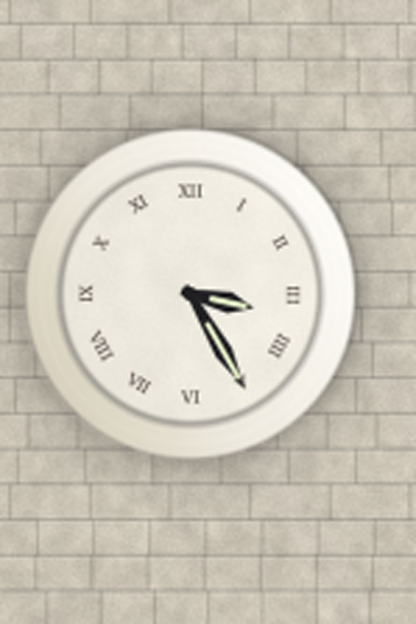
3:25
